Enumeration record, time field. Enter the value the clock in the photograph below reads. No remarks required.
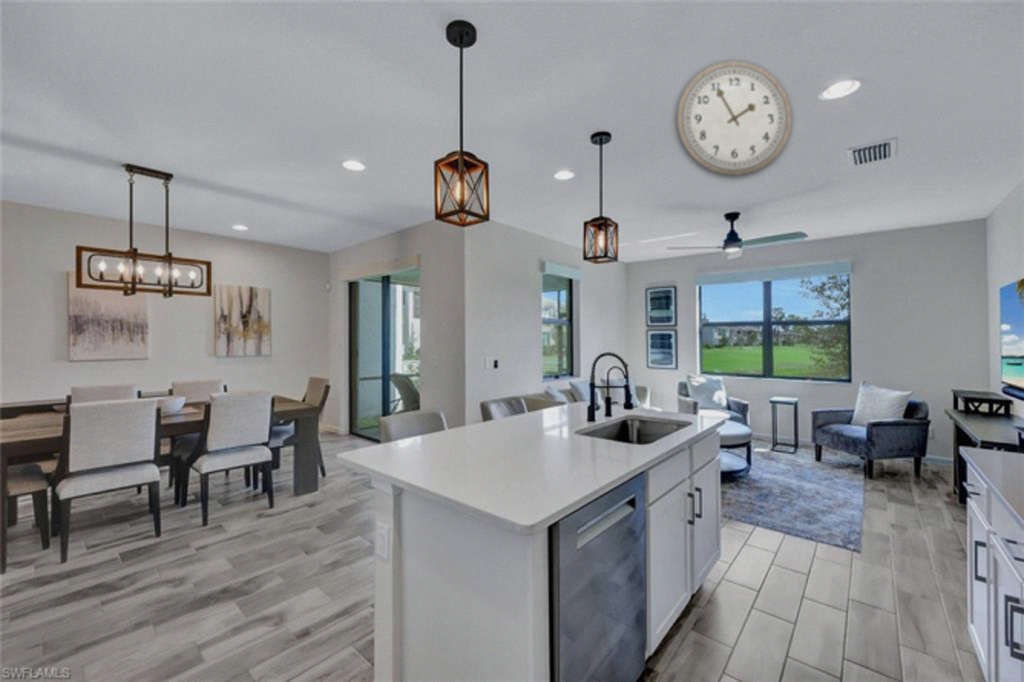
1:55
